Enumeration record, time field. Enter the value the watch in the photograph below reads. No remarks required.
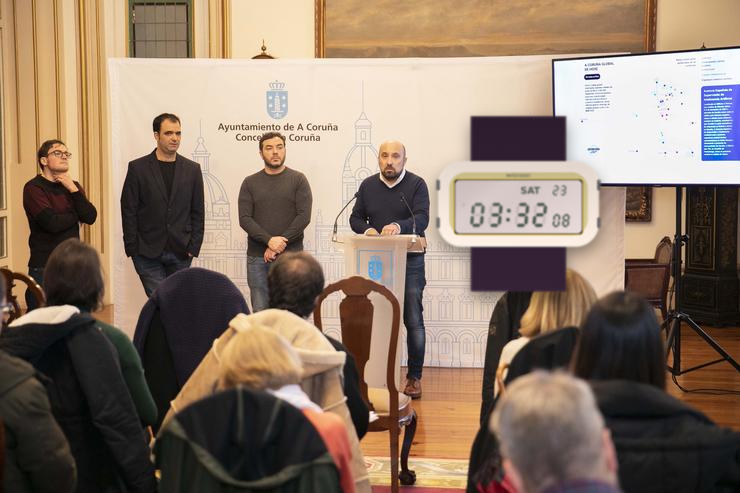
3:32:08
